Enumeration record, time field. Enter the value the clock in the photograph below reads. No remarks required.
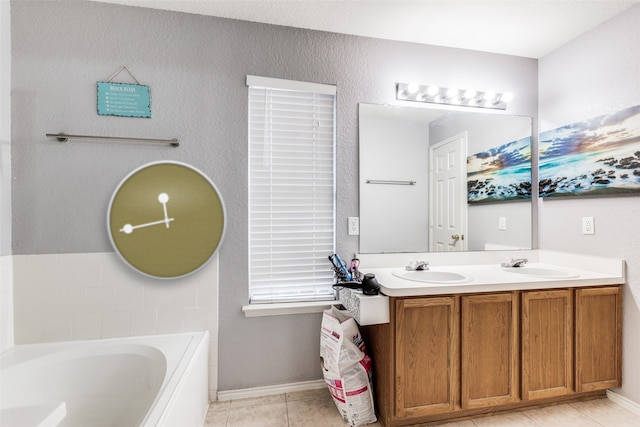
11:43
